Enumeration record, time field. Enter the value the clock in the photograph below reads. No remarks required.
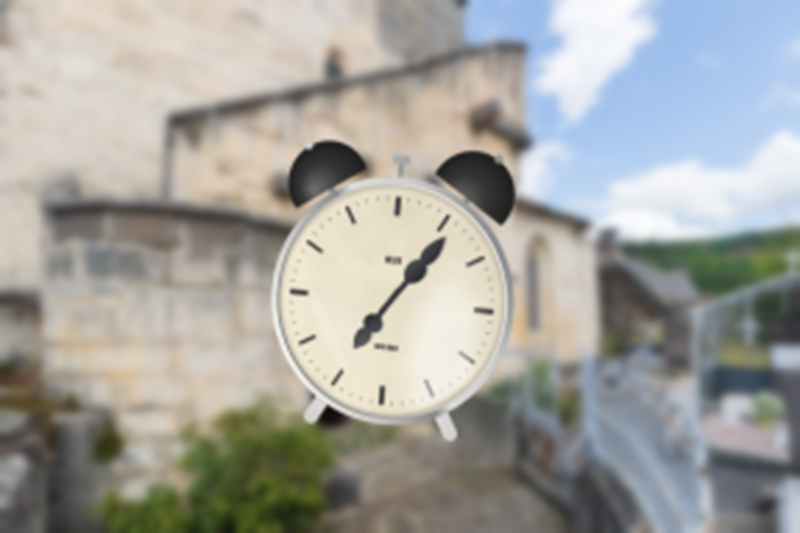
7:06
